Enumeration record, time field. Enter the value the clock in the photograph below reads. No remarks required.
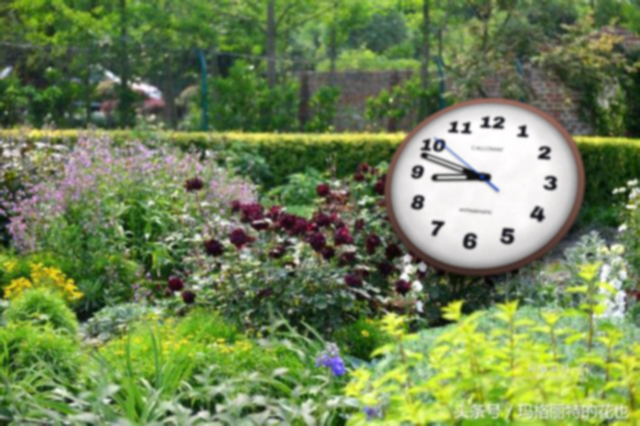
8:47:51
